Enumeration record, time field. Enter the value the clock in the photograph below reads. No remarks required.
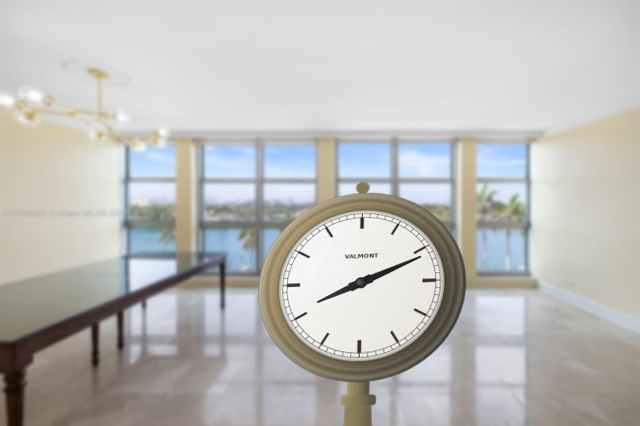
8:11
